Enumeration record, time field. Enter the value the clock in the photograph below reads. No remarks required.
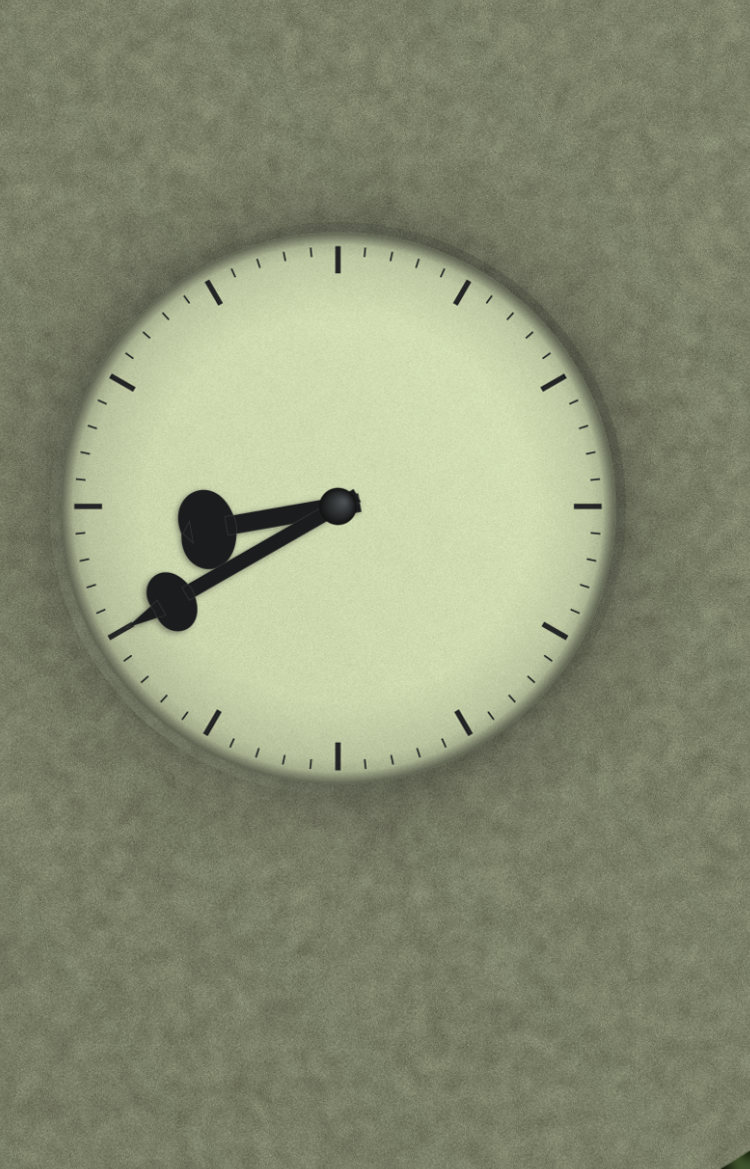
8:40
